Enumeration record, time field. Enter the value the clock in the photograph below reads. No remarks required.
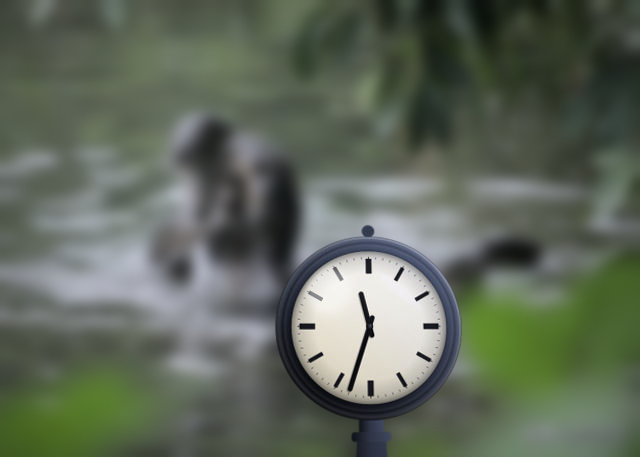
11:33
